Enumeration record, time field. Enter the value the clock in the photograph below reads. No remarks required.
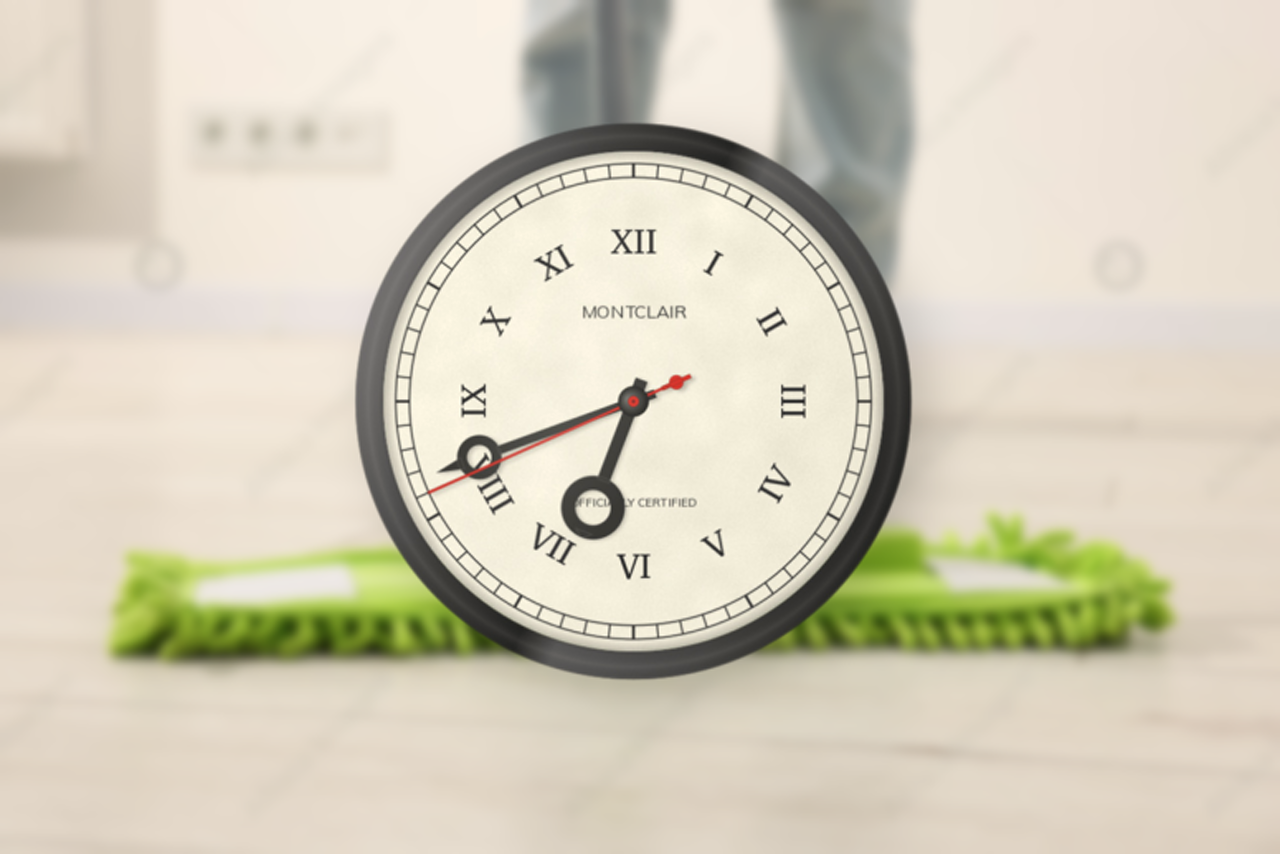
6:41:41
